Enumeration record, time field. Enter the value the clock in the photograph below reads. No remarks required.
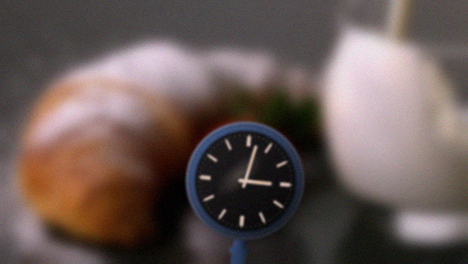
3:02
